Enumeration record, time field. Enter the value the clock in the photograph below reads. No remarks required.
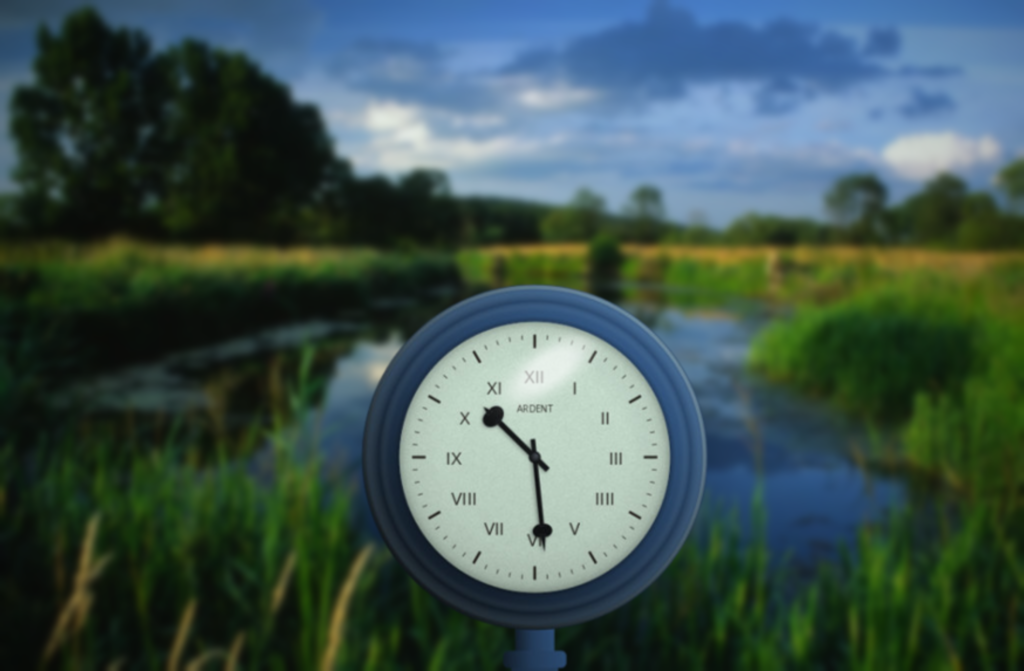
10:29
